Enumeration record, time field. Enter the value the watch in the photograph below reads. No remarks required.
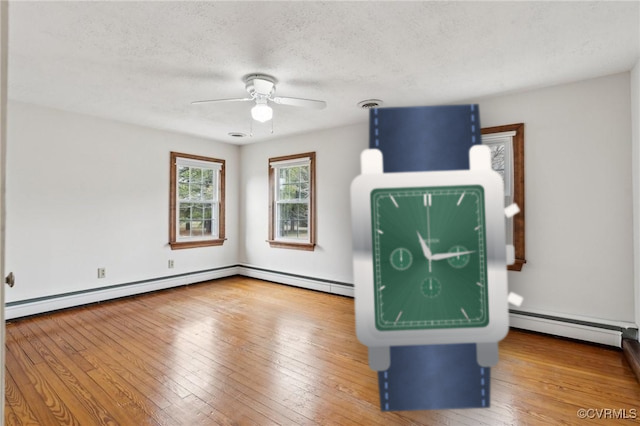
11:14
